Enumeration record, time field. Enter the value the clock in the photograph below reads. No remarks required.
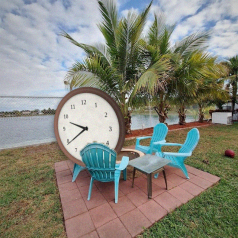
9:39
